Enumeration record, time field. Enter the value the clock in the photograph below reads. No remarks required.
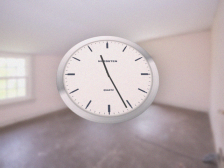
11:26
